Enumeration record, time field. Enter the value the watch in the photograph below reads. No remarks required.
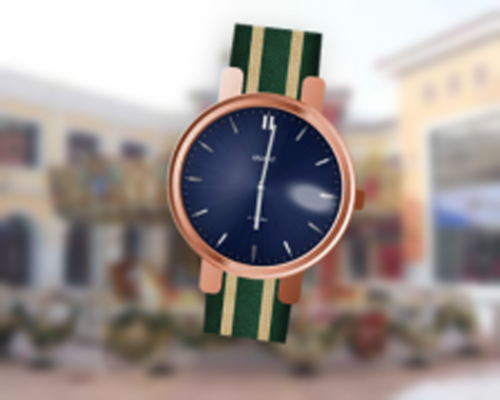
6:01
